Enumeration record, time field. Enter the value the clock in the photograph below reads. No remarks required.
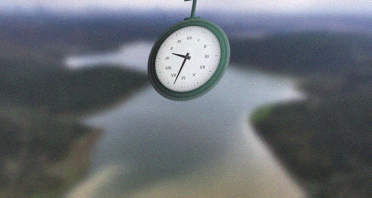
9:33
